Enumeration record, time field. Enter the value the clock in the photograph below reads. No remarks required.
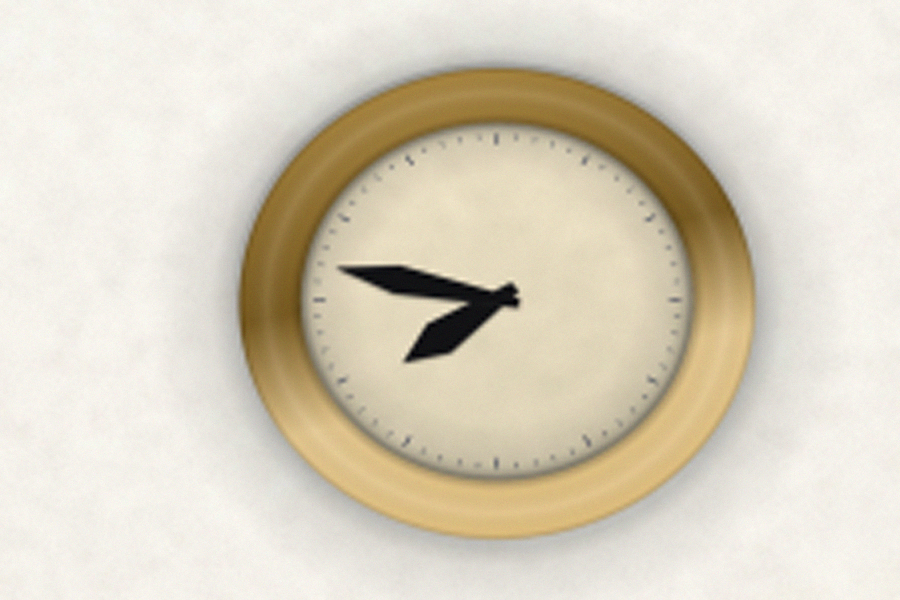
7:47
